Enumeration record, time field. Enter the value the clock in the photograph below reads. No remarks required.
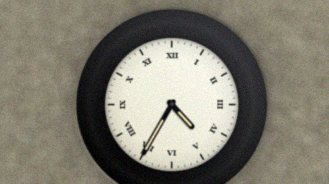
4:35
